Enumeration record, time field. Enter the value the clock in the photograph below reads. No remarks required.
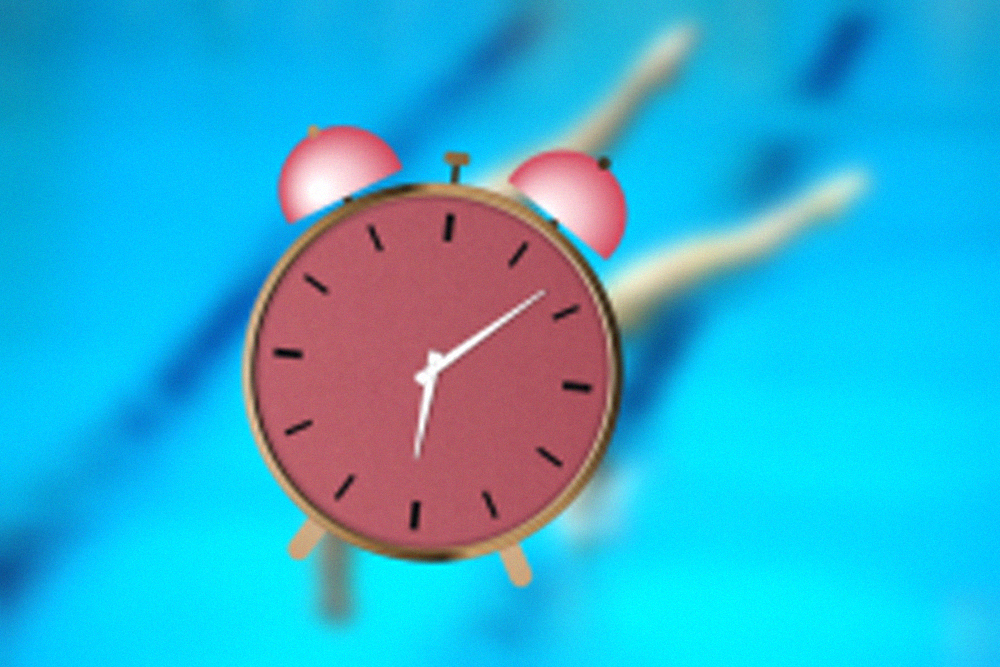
6:08
